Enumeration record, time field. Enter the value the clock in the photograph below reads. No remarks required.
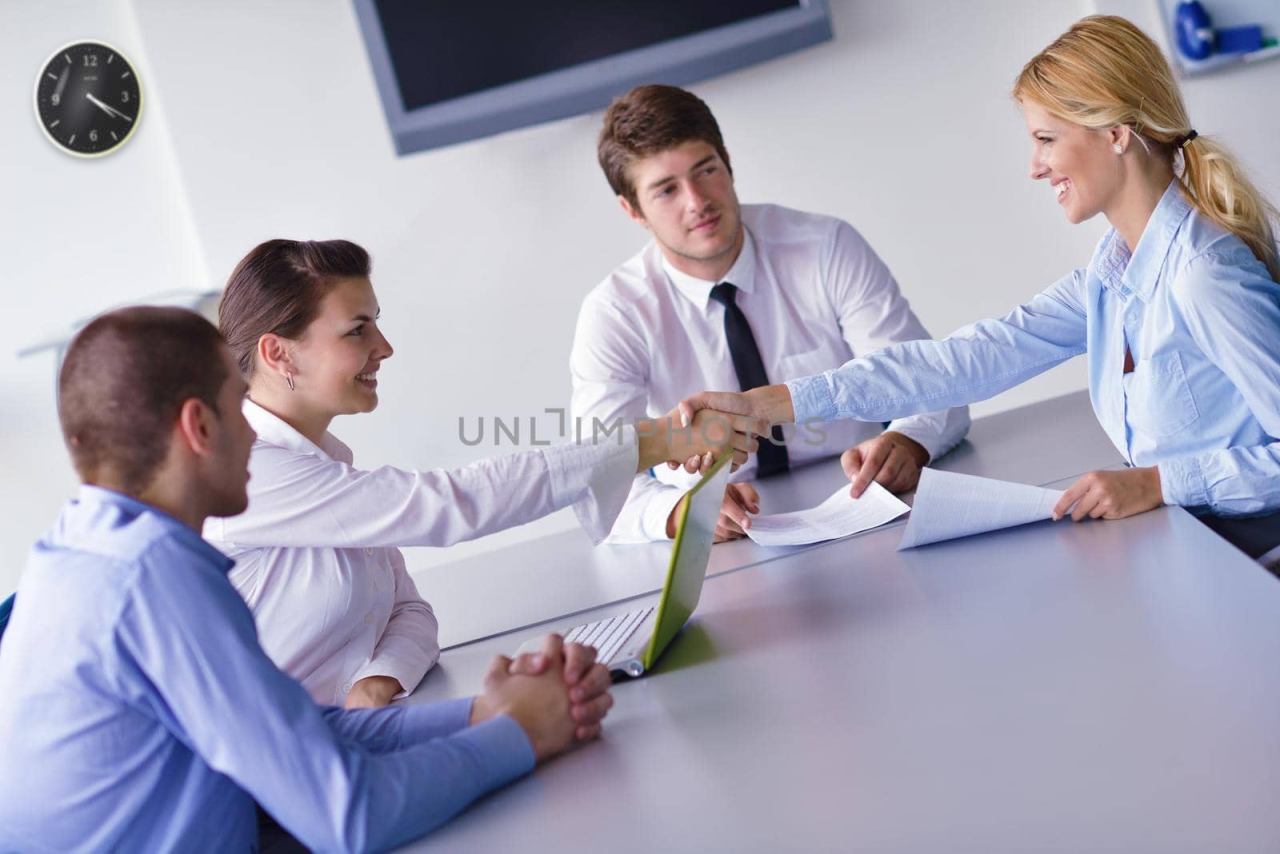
4:20
